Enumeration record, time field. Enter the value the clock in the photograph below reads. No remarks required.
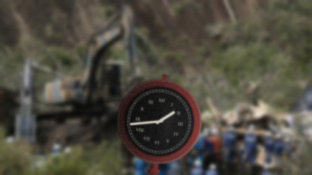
1:43
